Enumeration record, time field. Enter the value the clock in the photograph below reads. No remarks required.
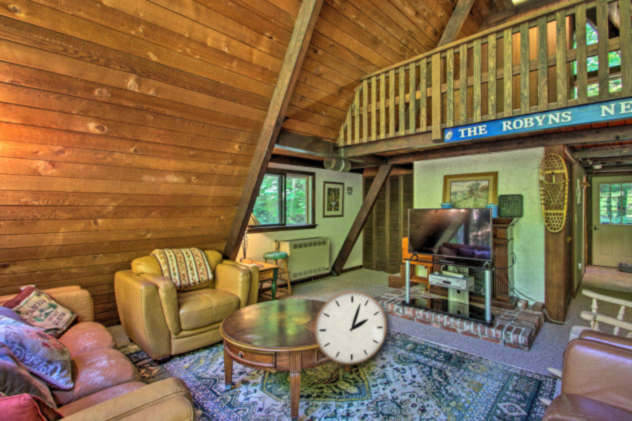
2:03
